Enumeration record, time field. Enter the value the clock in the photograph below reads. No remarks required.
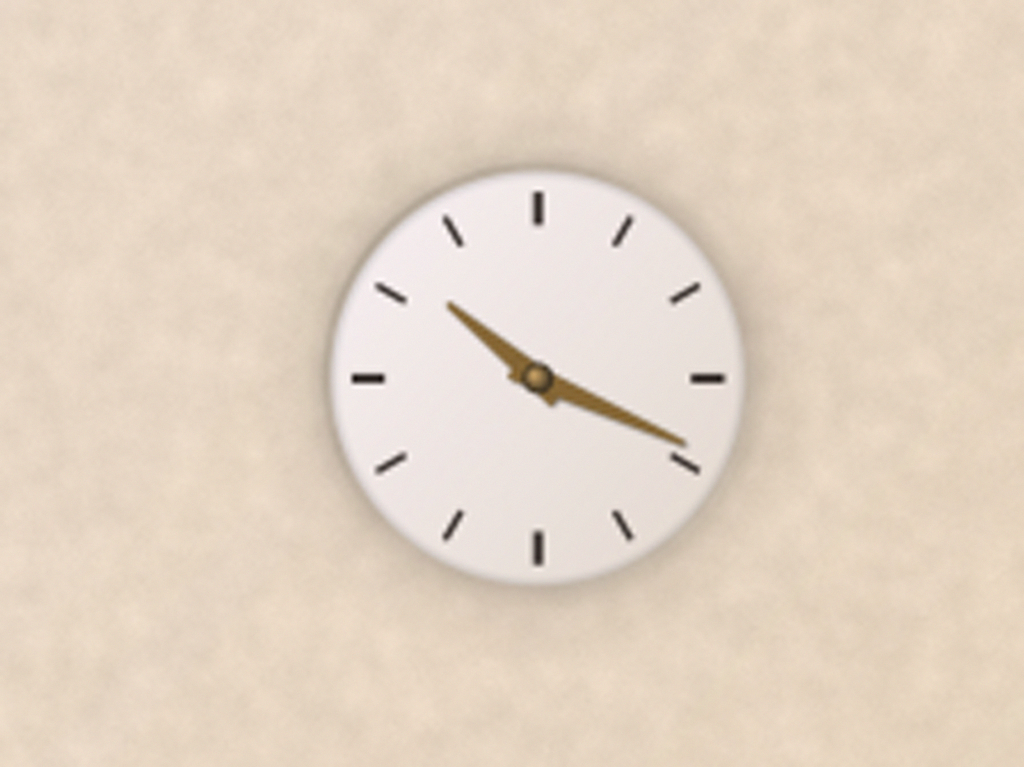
10:19
